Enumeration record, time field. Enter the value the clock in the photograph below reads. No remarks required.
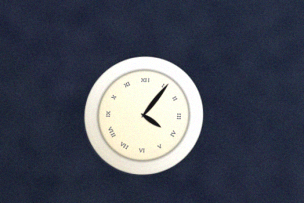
4:06
